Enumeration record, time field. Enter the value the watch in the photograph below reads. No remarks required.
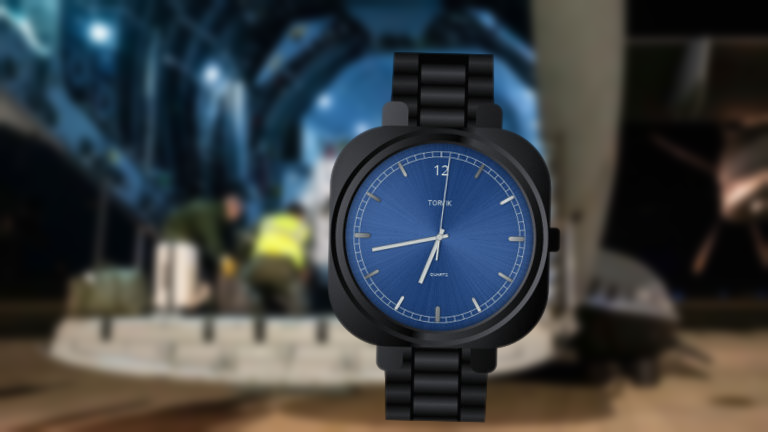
6:43:01
